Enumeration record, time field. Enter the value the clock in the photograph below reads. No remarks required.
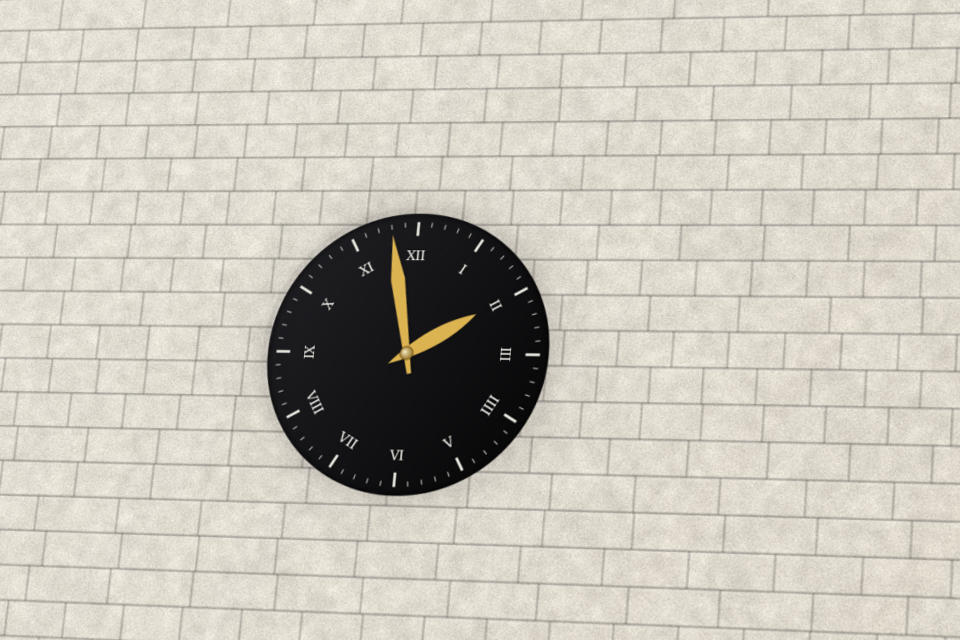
1:58
